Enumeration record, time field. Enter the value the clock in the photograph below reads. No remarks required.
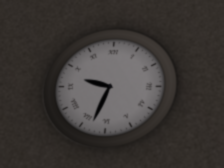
9:33
